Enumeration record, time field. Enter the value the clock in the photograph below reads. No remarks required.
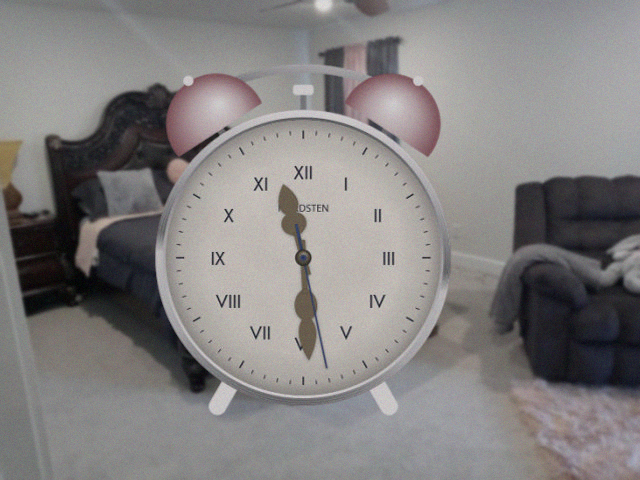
11:29:28
